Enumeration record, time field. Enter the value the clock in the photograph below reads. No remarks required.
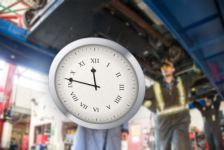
11:47
